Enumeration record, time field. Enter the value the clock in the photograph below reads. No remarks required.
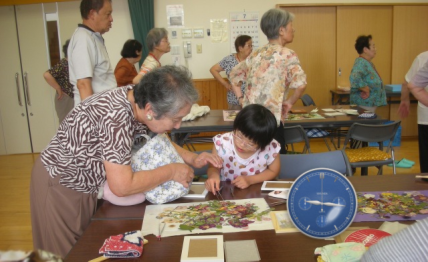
9:16
